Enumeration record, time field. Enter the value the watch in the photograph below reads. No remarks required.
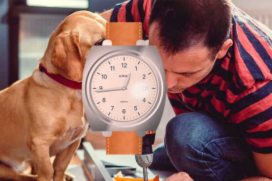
12:44
